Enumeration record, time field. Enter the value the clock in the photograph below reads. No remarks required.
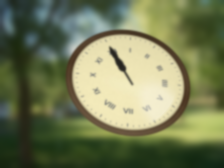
12:00
